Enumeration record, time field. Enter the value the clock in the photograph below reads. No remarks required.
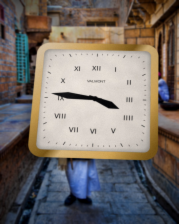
3:46
